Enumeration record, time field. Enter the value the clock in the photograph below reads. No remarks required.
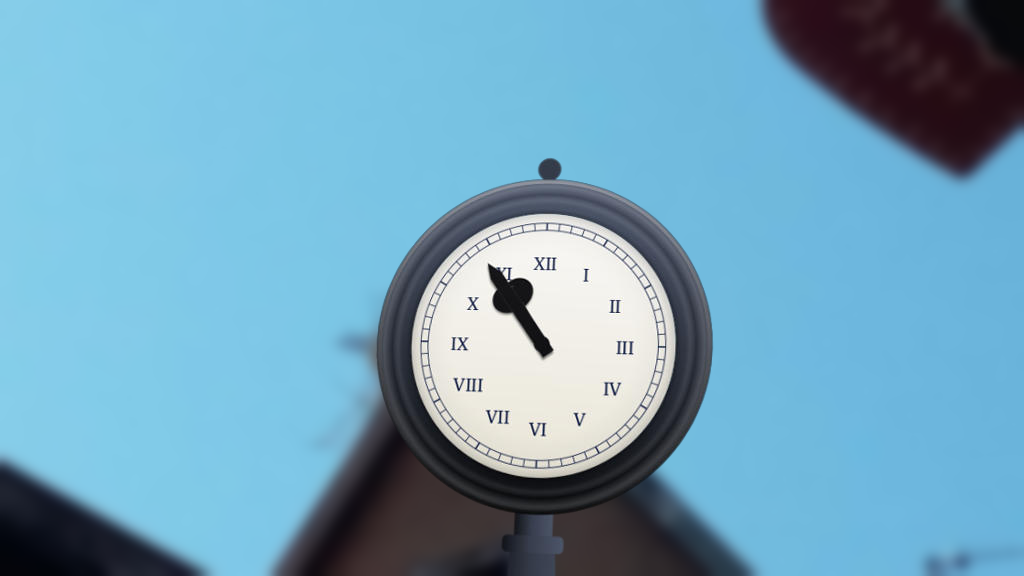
10:54
